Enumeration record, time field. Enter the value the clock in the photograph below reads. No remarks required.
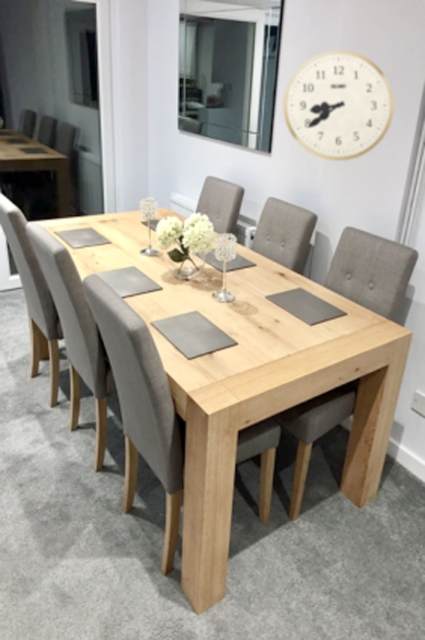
8:39
